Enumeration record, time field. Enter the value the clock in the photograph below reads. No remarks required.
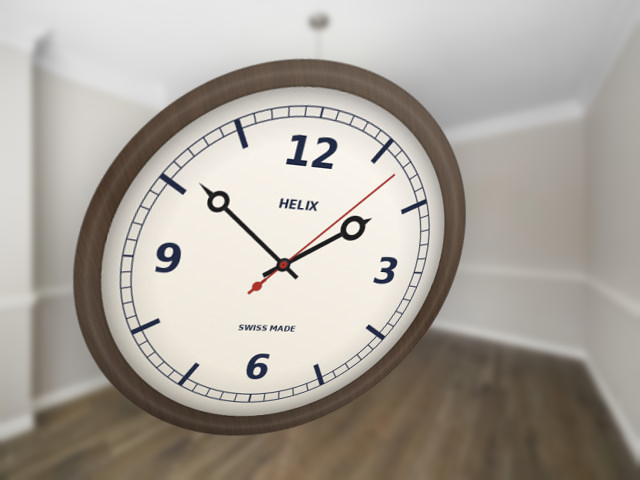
1:51:07
